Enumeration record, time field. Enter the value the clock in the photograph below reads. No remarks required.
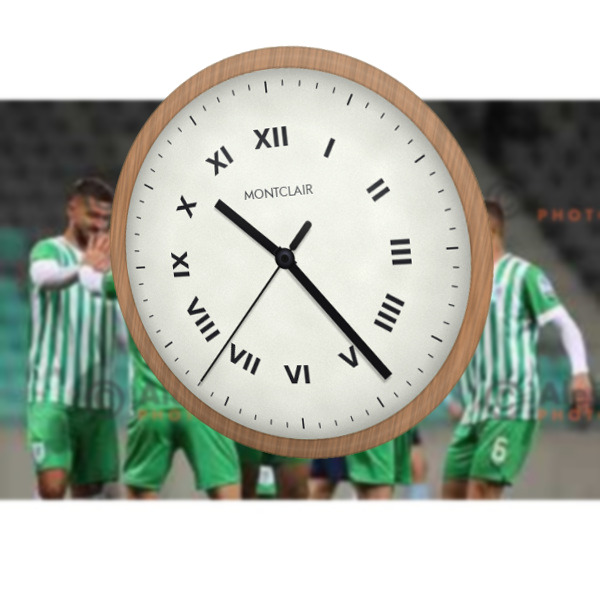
10:23:37
